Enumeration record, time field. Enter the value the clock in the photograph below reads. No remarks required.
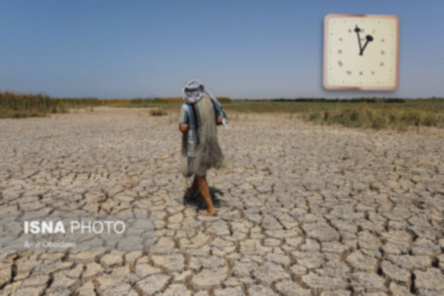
12:58
